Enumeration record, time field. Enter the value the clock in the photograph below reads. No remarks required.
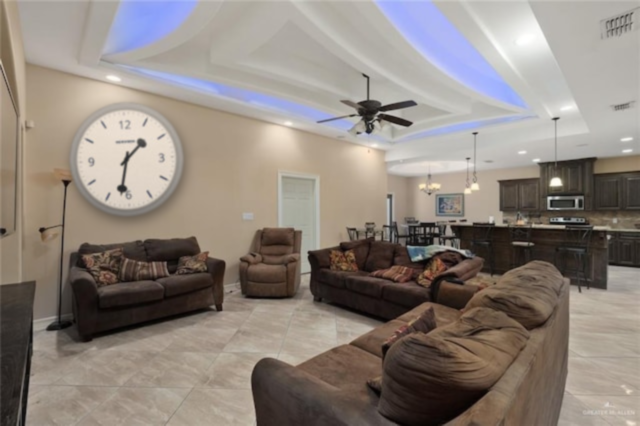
1:32
